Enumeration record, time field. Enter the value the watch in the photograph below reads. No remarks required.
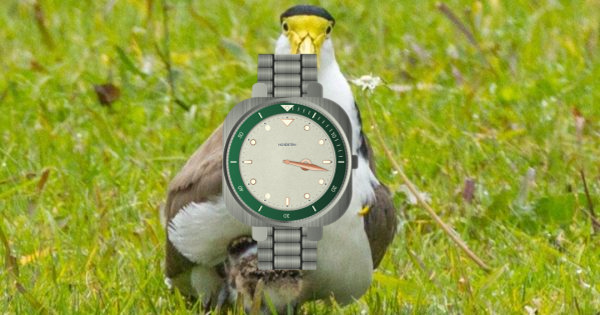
3:17
